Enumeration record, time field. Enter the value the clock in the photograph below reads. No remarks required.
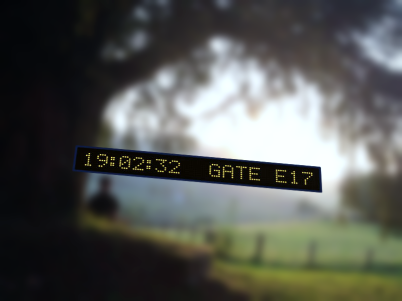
19:02:32
